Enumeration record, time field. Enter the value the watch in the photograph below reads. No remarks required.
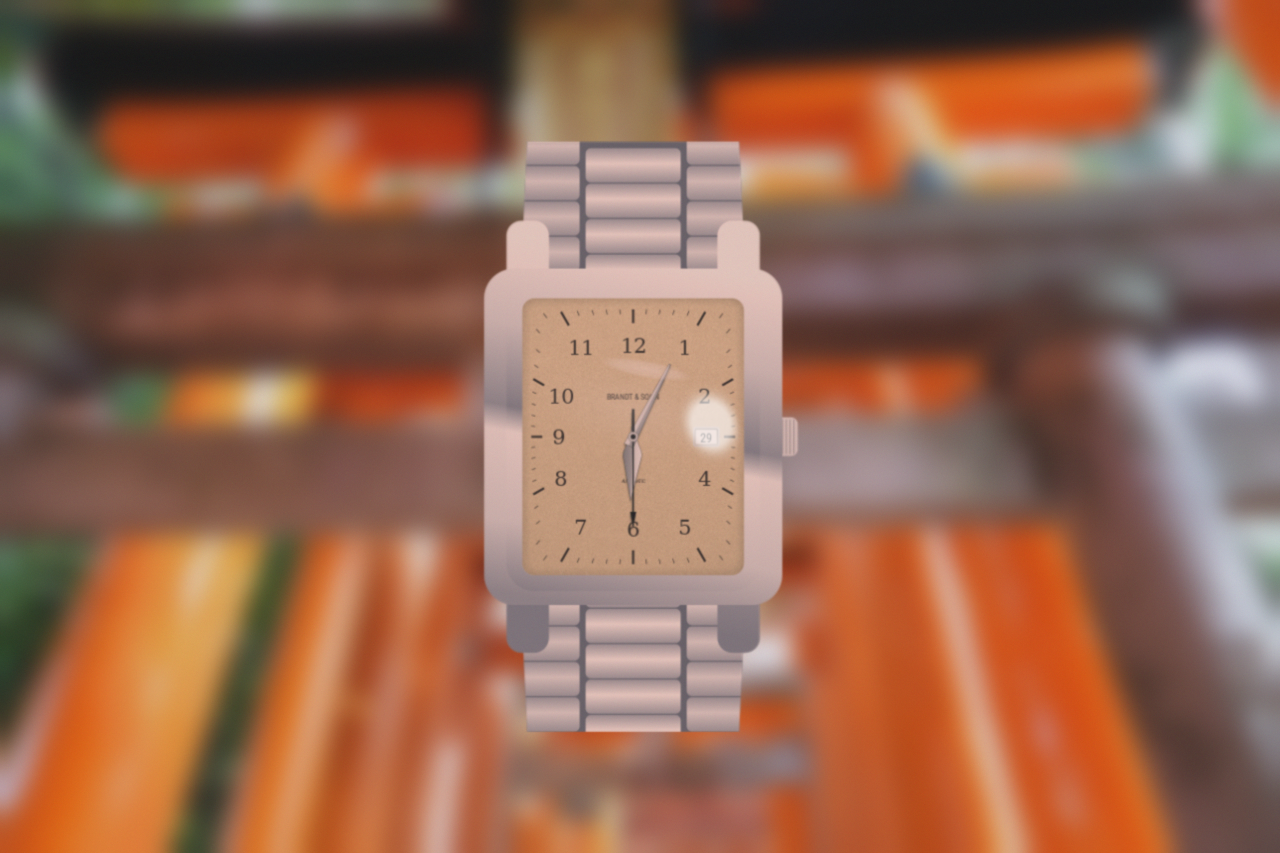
6:04:30
